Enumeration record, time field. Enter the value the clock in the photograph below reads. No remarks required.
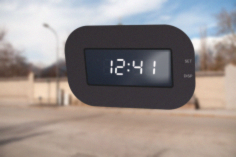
12:41
